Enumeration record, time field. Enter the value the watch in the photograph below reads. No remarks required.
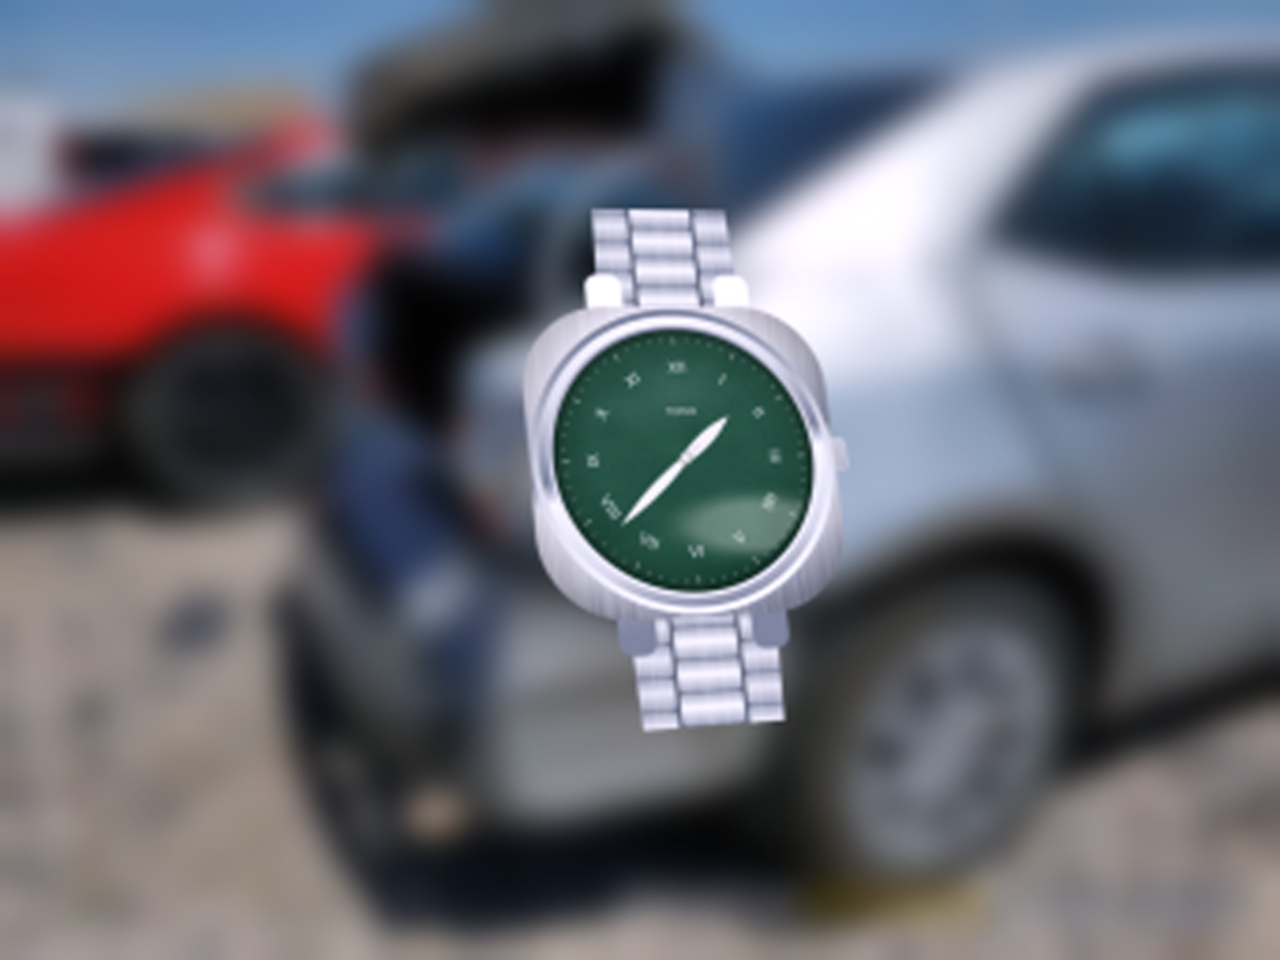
1:38
